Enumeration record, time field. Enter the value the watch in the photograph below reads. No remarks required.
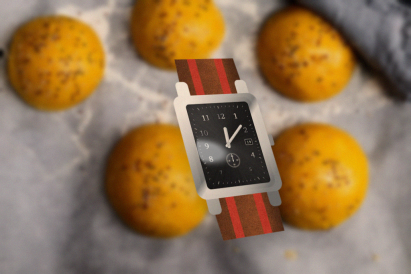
12:08
